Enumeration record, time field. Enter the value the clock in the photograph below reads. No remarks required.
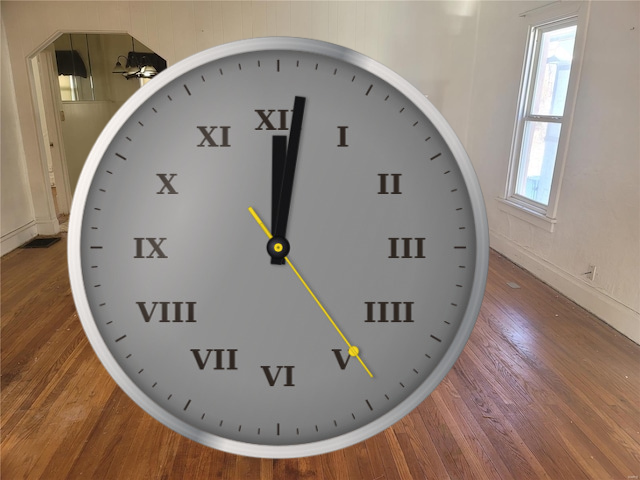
12:01:24
